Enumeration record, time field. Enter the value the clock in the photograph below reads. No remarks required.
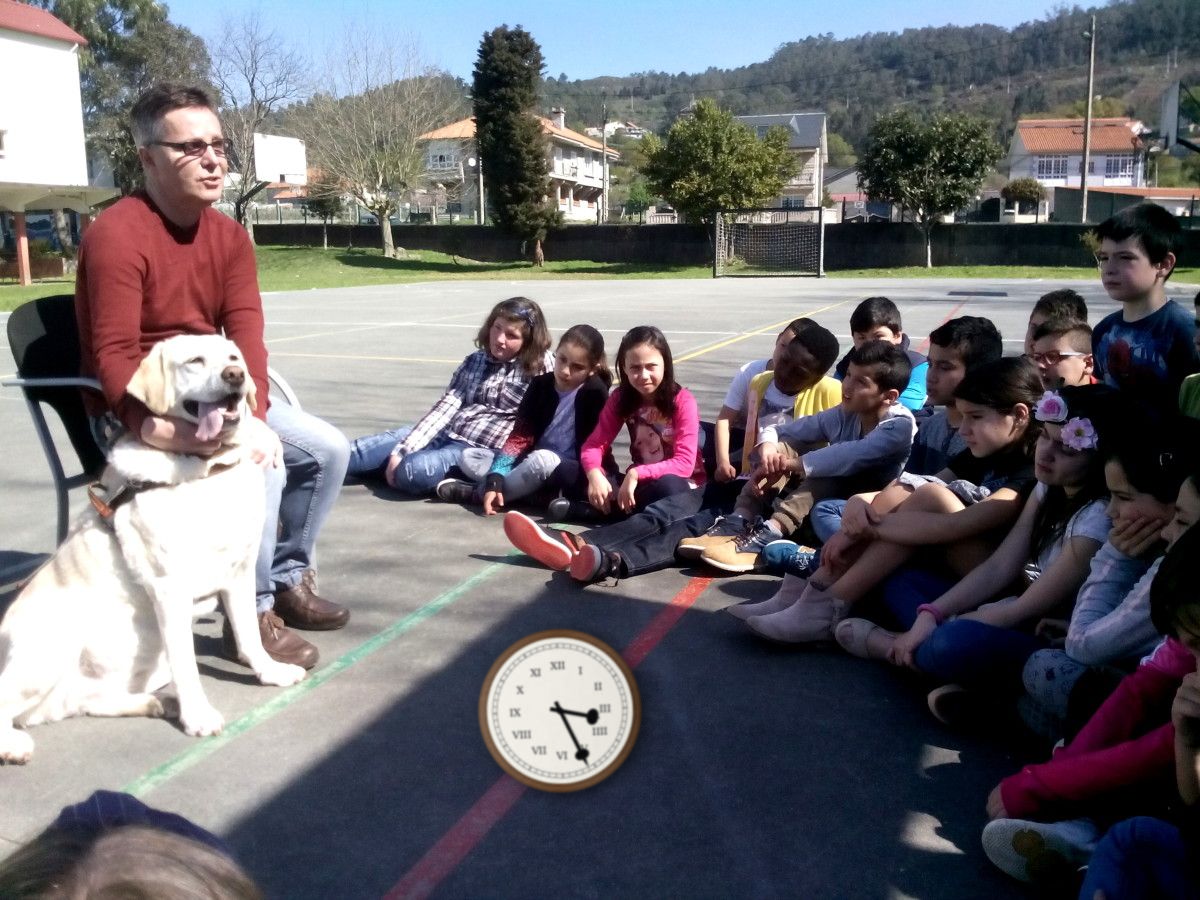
3:26
